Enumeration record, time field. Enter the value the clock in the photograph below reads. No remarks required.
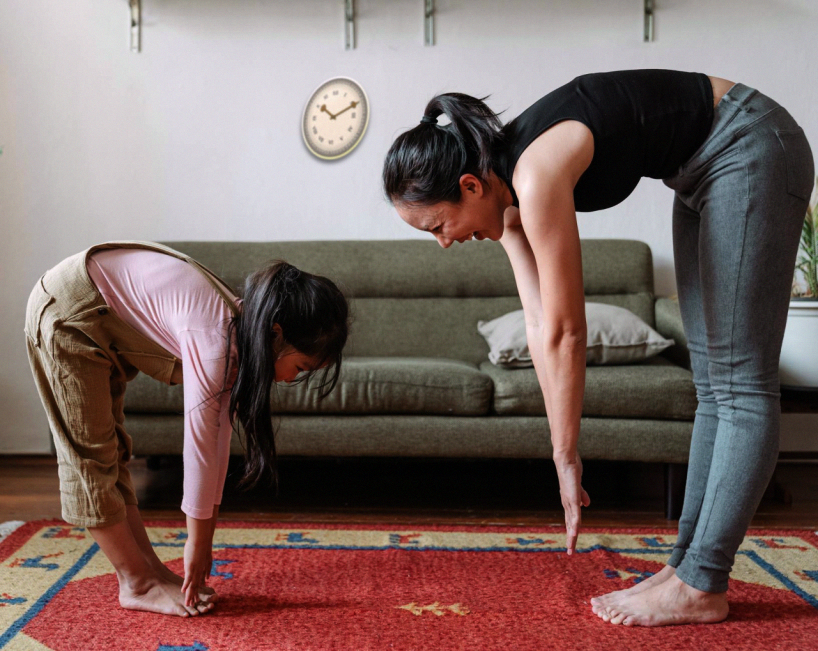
10:11
